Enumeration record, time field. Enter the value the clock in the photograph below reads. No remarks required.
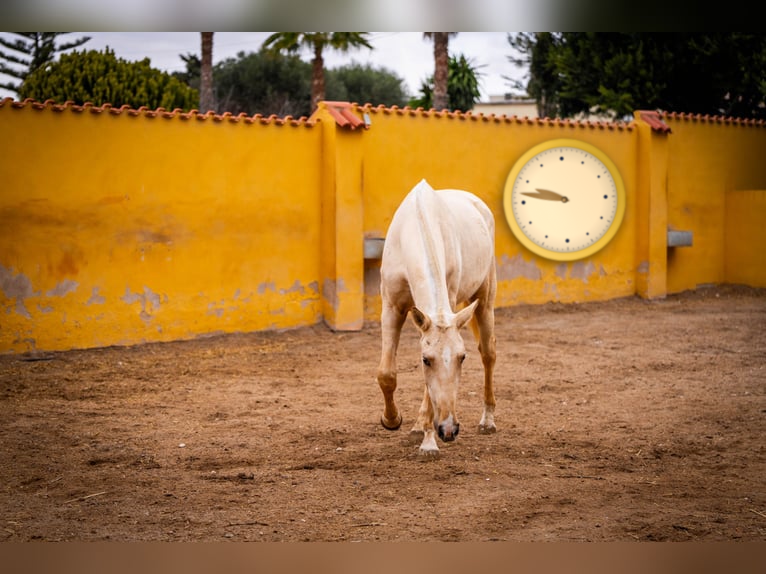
9:47
